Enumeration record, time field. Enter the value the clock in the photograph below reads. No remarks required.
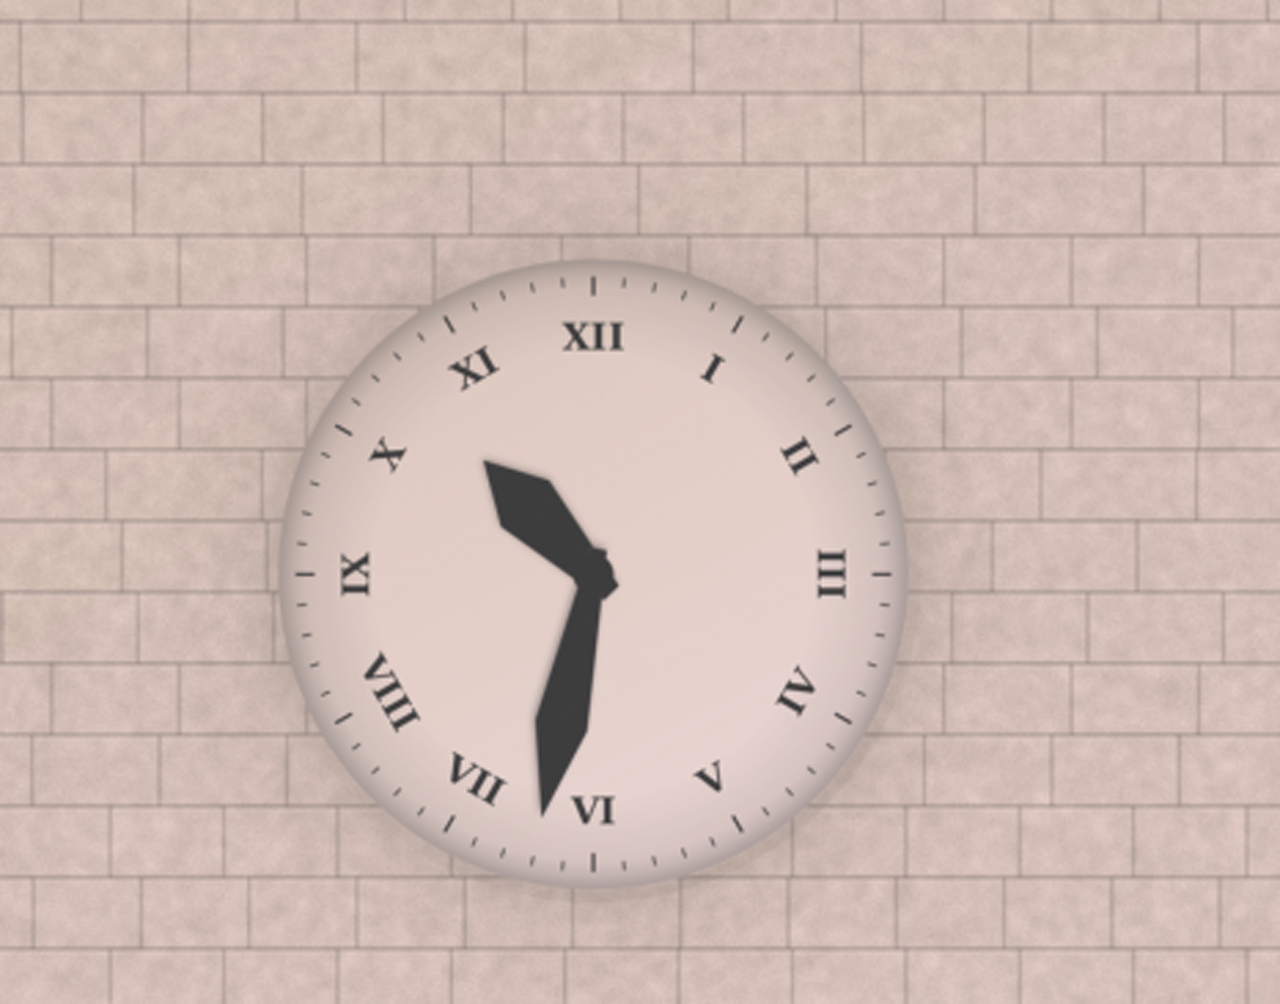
10:32
